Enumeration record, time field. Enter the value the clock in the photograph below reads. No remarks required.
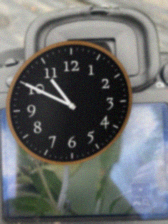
10:50
